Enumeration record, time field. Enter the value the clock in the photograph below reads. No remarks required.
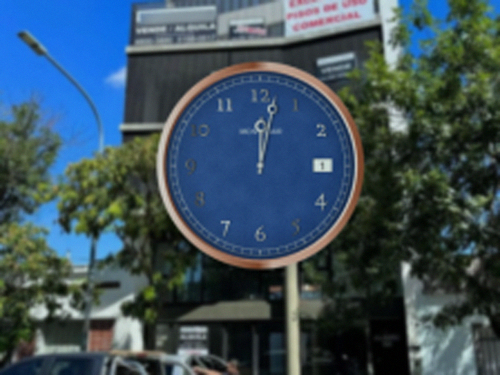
12:02
